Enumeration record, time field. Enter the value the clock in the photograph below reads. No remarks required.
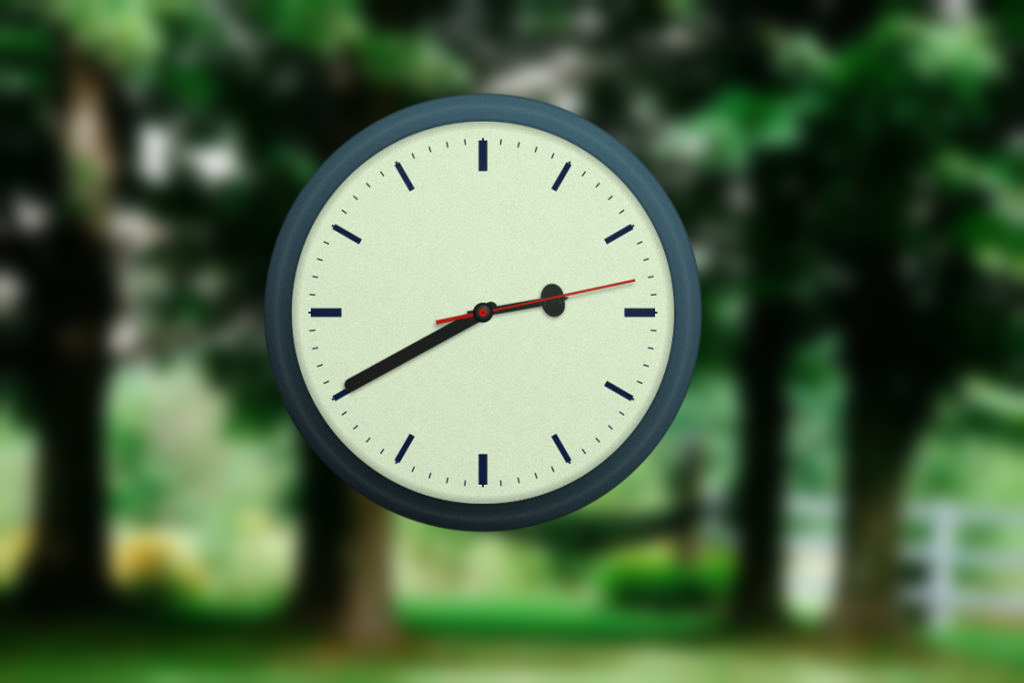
2:40:13
